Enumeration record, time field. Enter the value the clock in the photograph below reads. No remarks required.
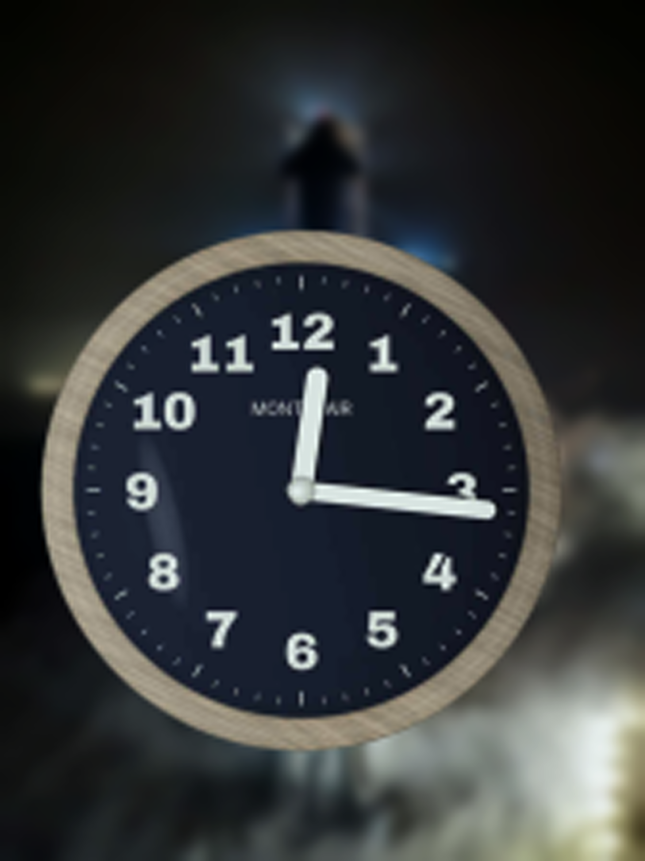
12:16
